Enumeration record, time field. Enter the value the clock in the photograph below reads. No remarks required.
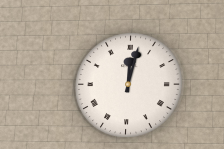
12:02
